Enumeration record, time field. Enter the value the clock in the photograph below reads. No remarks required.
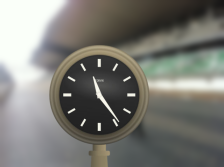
11:24
